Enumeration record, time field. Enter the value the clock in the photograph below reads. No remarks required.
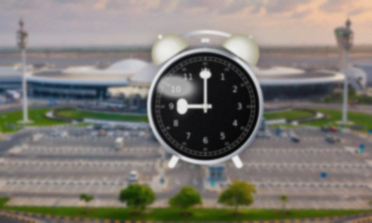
9:00
